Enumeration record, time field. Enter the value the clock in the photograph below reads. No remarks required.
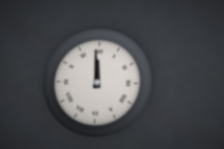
11:59
